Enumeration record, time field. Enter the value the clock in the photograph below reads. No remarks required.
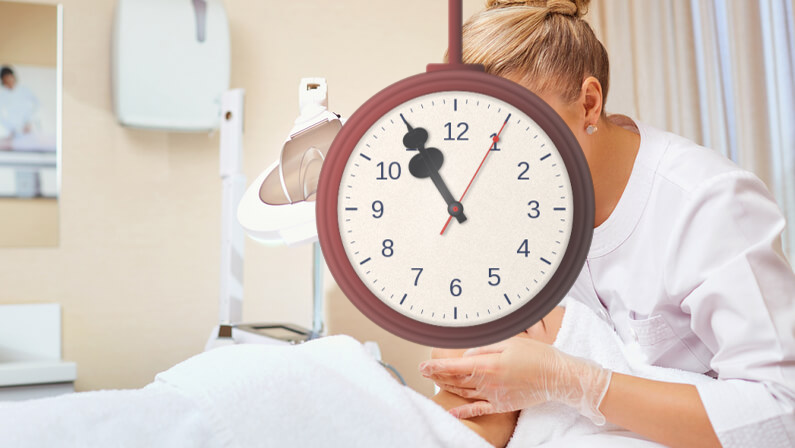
10:55:05
